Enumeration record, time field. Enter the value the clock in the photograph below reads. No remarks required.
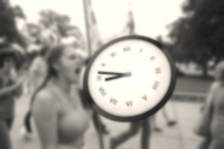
8:47
